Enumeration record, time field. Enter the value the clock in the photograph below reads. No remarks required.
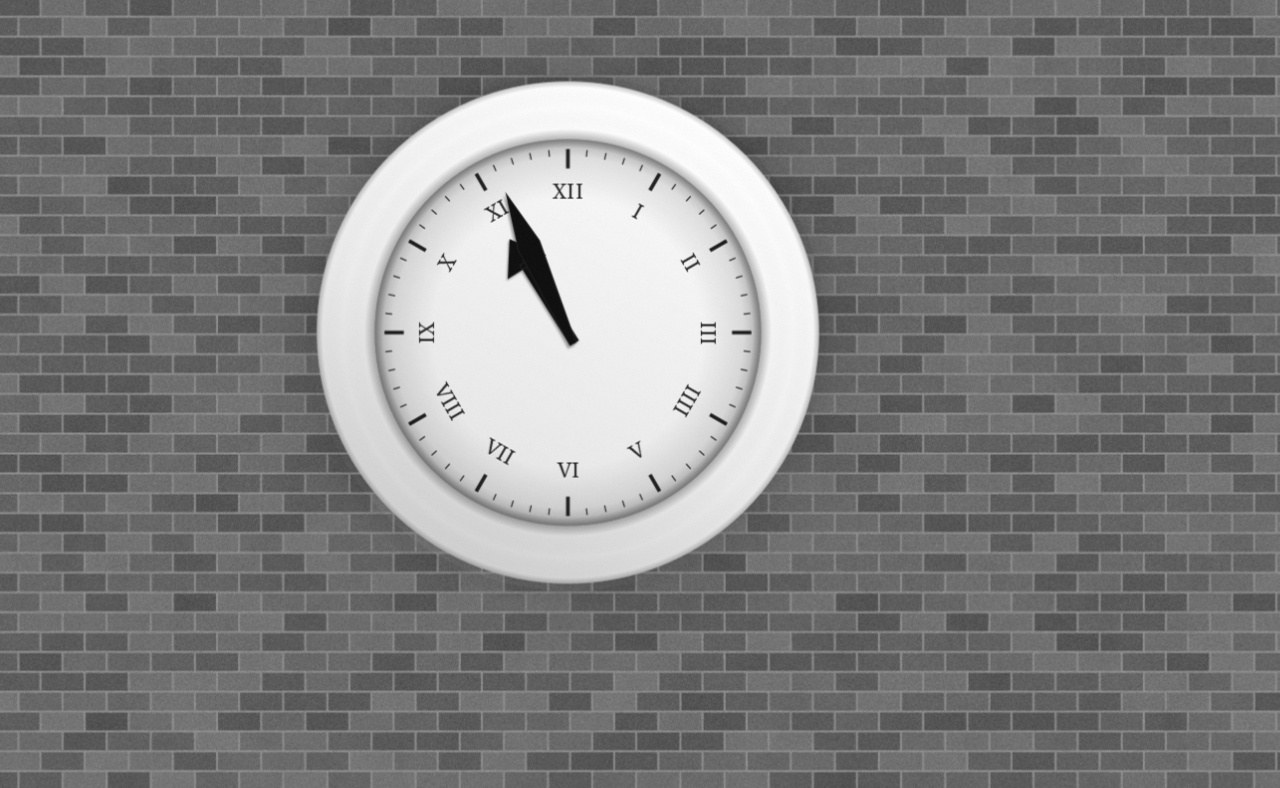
10:56
